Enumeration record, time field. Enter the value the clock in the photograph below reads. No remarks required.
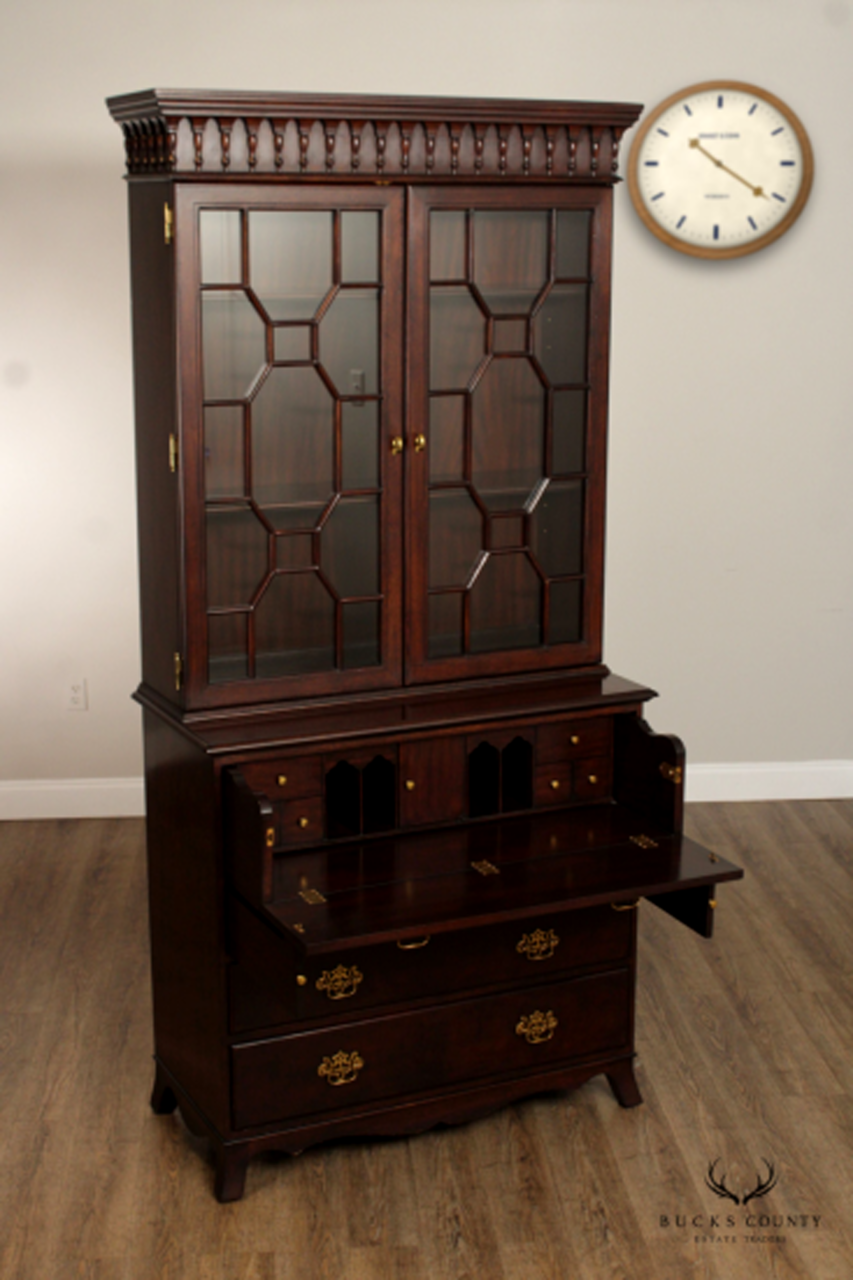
10:21
